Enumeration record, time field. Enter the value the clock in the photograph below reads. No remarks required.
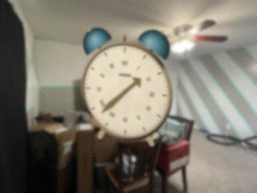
1:38
